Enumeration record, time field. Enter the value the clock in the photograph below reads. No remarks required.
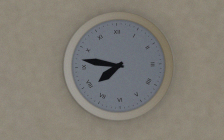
7:47
